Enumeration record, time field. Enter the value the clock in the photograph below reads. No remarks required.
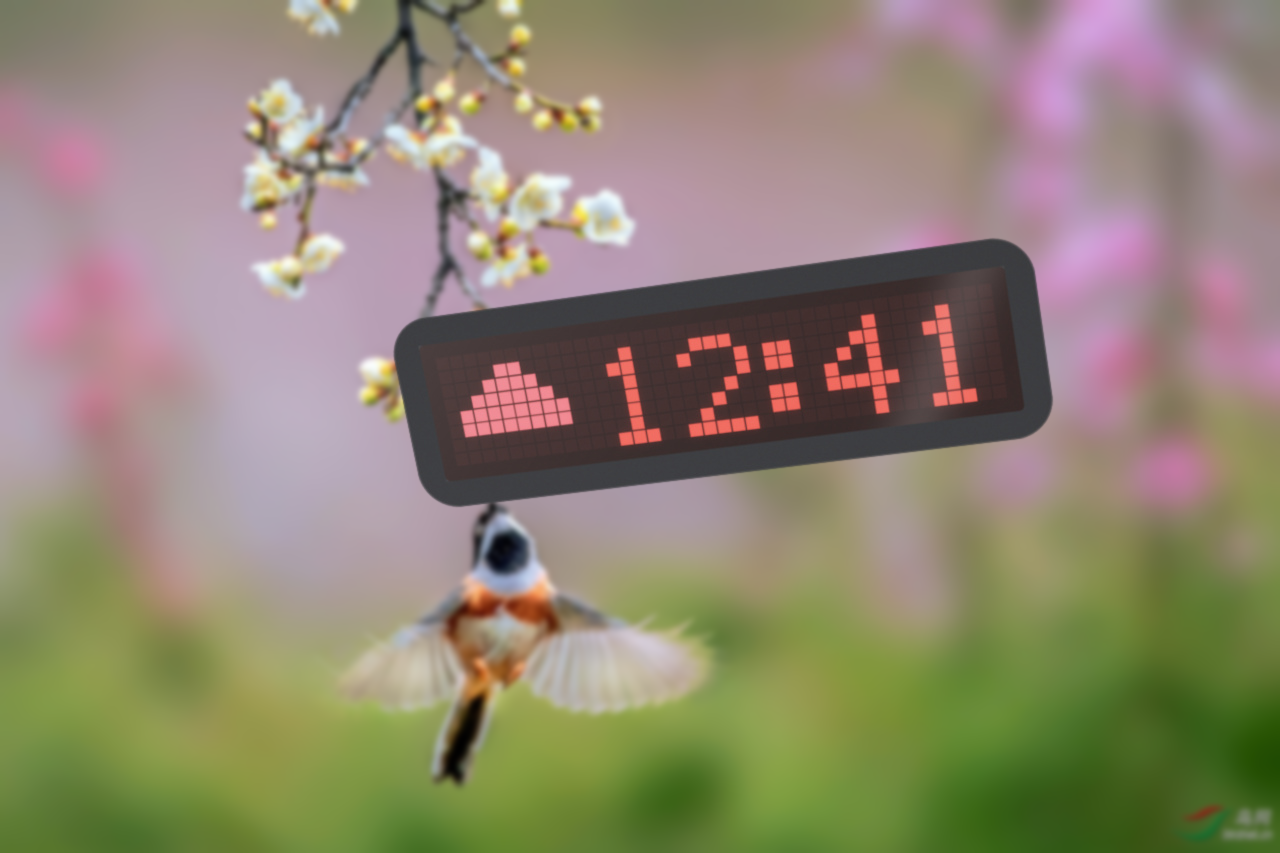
12:41
